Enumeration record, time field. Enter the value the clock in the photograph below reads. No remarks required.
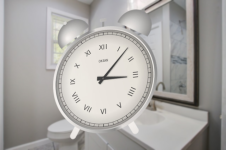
3:07
